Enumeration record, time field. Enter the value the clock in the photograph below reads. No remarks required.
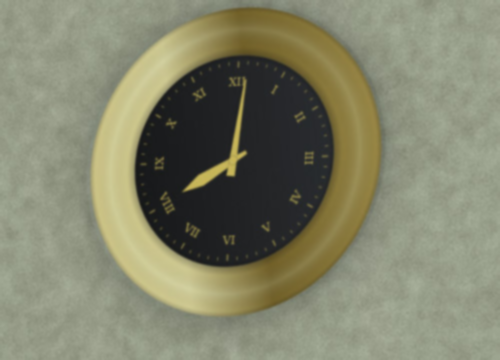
8:01
